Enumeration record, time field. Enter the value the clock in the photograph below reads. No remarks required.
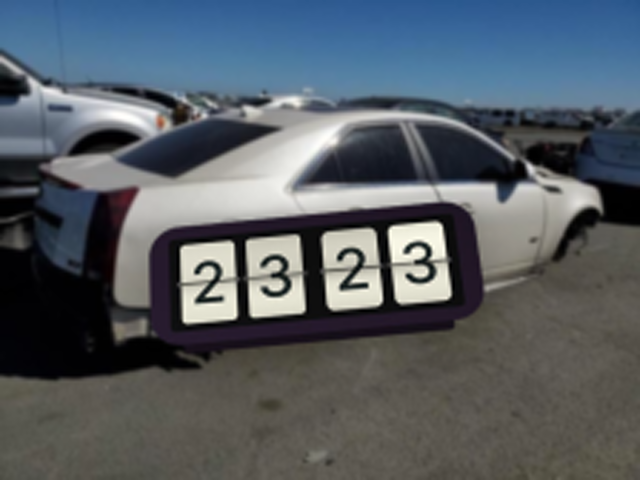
23:23
